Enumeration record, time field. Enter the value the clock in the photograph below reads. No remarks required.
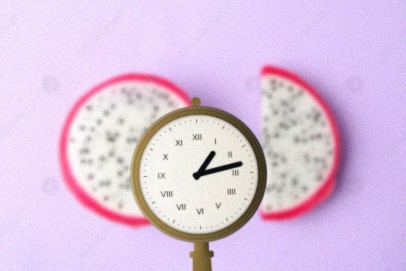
1:13
